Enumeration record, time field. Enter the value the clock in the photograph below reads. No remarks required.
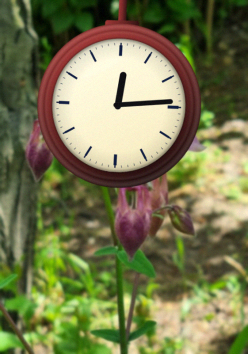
12:14
